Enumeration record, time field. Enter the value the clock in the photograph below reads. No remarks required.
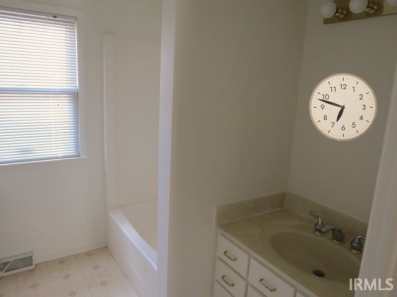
6:48
